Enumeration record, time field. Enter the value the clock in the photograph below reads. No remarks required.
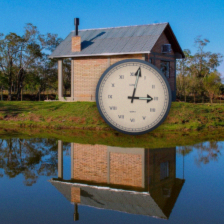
3:02
